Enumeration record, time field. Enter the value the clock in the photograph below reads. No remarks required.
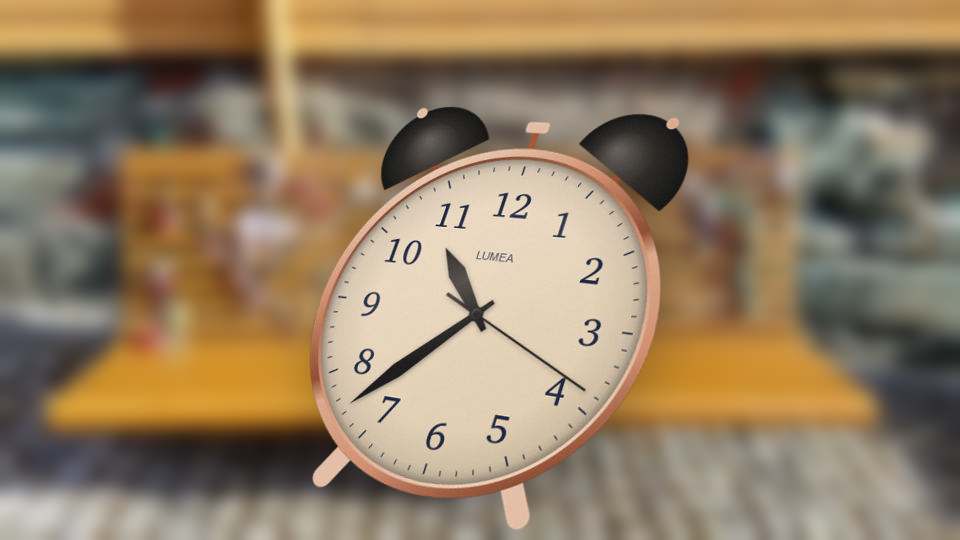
10:37:19
